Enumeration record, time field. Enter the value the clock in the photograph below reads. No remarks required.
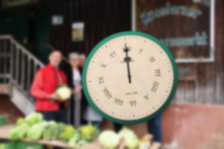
12:00
